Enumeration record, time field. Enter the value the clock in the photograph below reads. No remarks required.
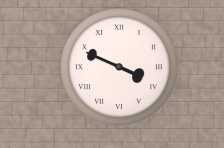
3:49
